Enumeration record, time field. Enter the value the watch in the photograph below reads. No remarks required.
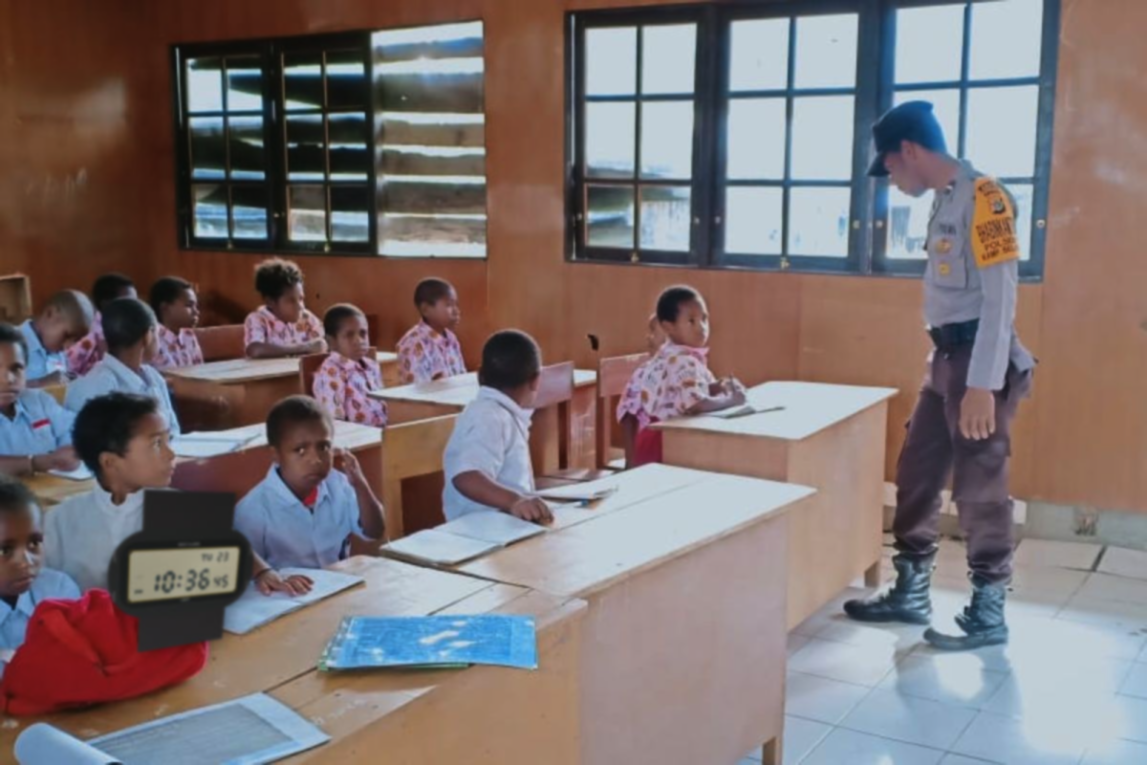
10:36
